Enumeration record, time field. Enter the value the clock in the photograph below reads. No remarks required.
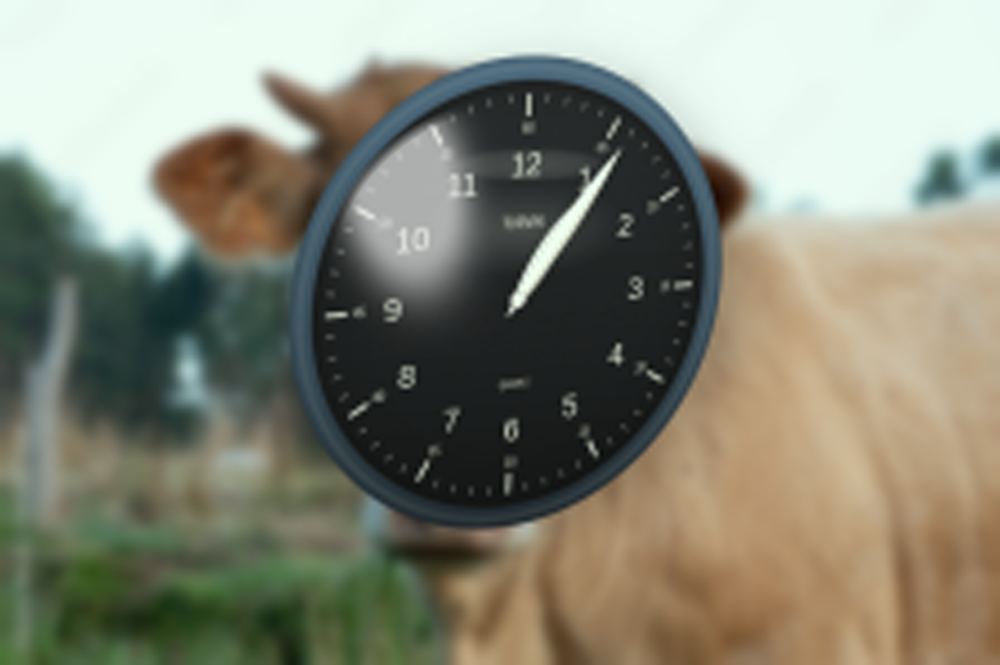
1:06
